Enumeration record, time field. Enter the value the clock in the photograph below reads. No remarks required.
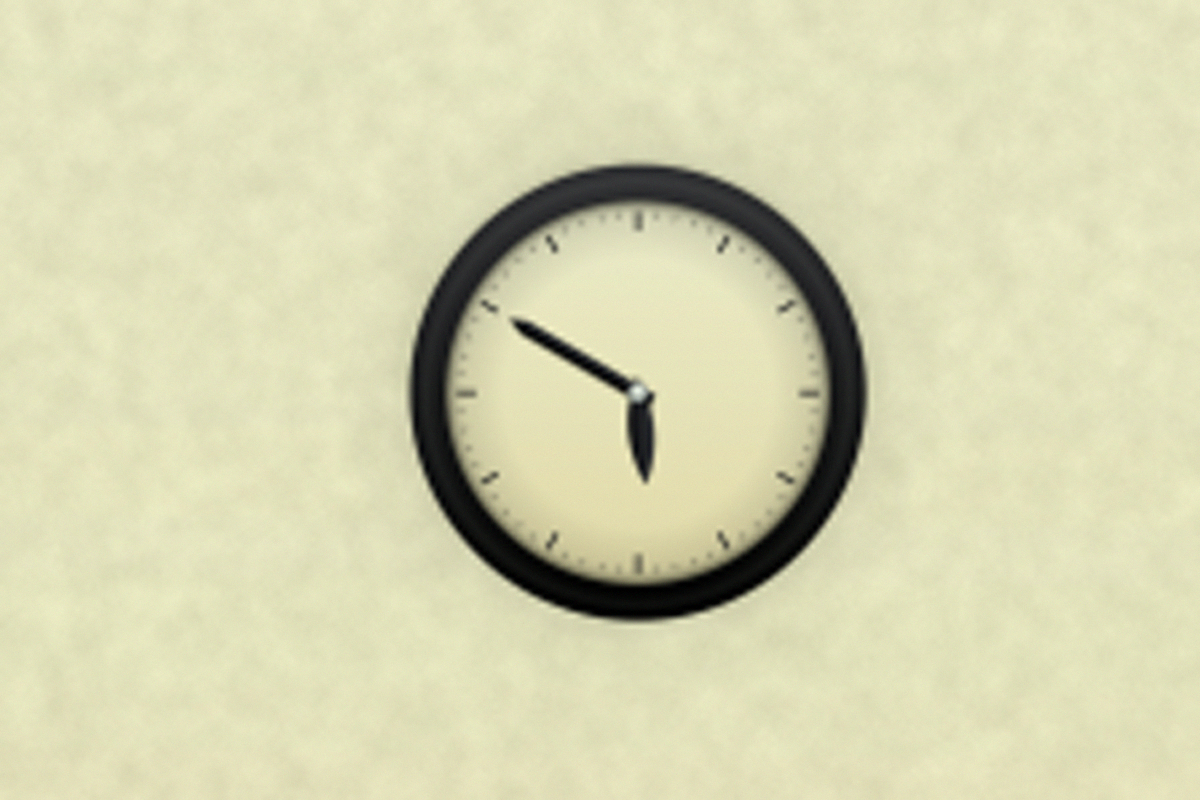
5:50
